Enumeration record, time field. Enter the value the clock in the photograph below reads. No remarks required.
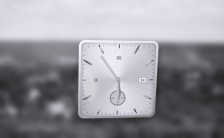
5:54
